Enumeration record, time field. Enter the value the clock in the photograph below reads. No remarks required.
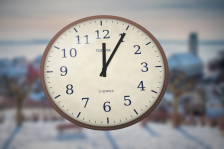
12:05
